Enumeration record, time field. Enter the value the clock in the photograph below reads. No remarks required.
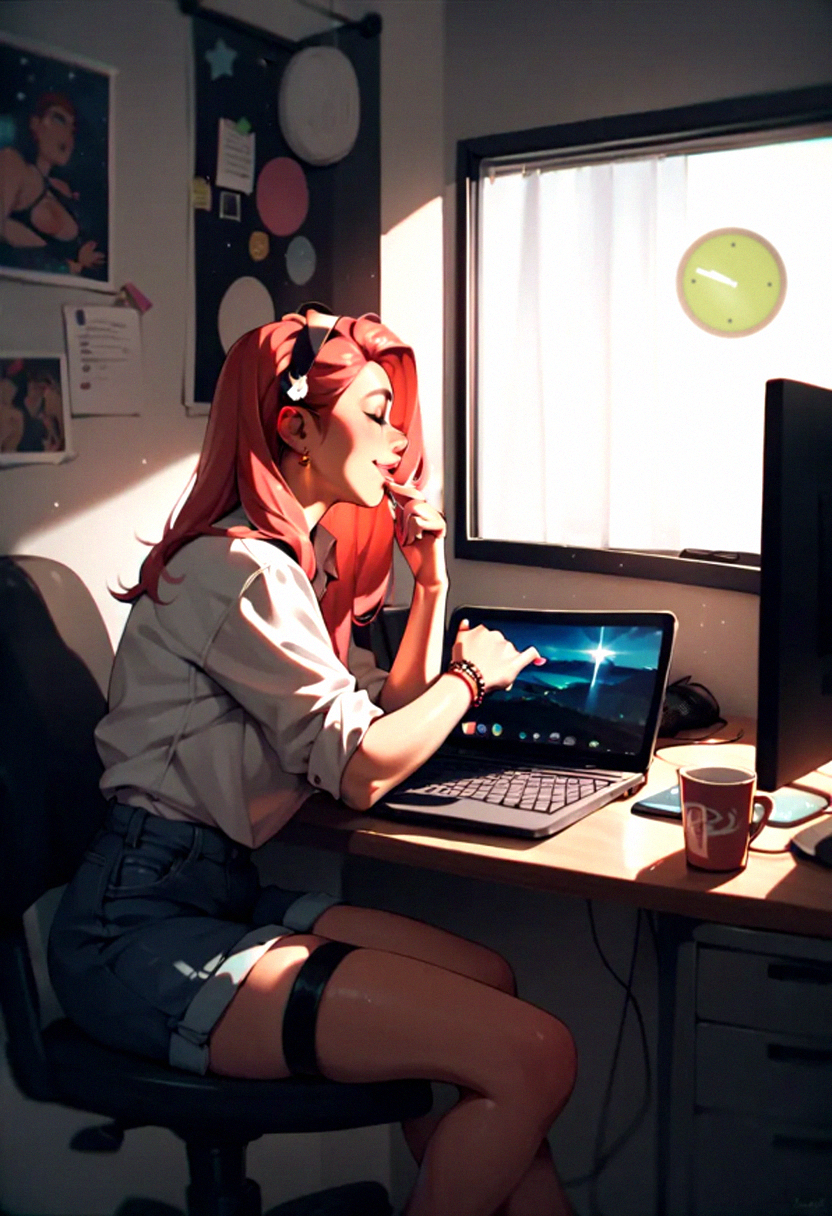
9:48
